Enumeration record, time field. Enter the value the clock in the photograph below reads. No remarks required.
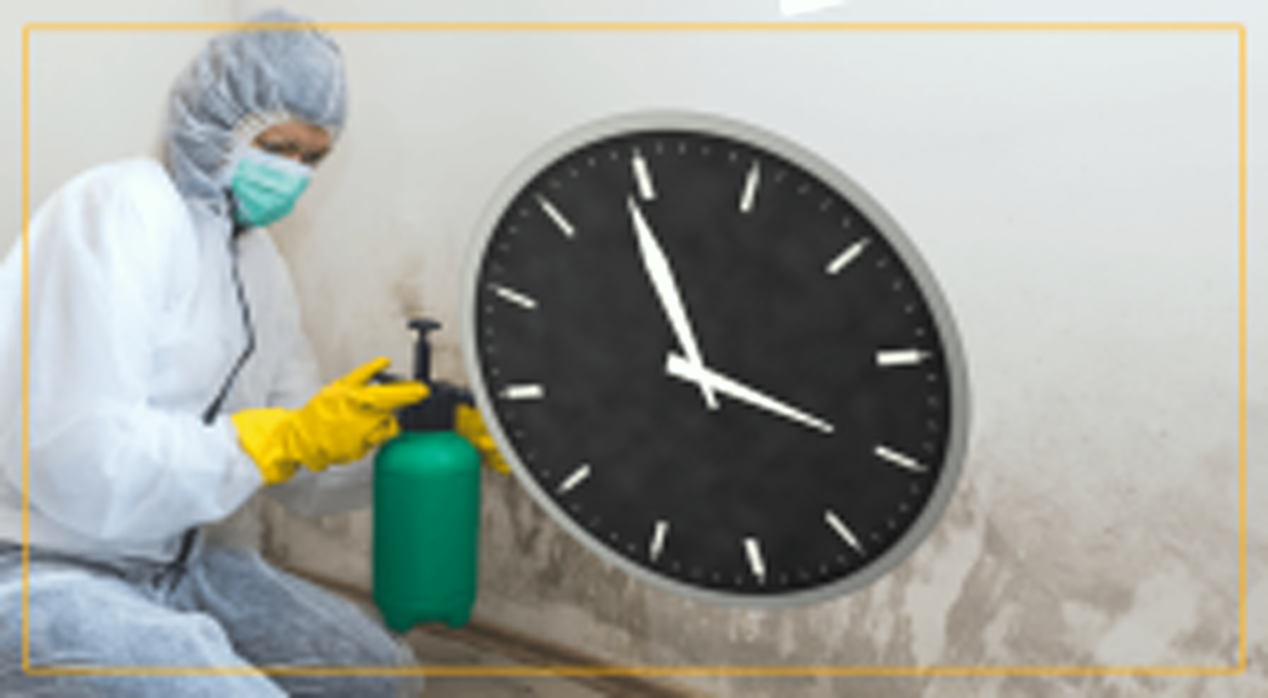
3:59
